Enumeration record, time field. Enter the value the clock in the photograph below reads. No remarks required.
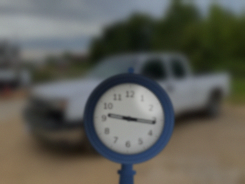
9:16
